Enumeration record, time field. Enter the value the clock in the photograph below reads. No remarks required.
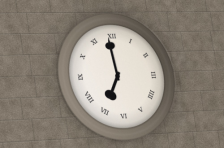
6:59
